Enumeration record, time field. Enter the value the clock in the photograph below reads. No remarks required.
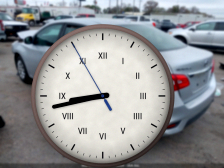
8:42:55
